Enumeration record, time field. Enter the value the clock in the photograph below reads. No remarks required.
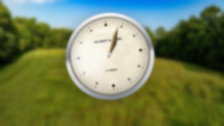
1:04
